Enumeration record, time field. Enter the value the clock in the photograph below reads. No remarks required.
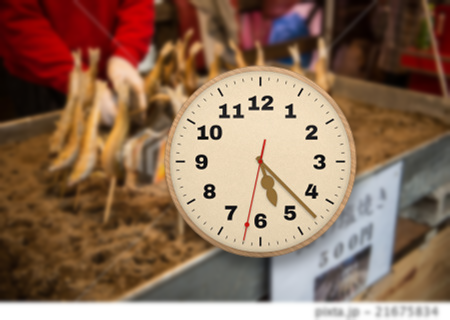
5:22:32
